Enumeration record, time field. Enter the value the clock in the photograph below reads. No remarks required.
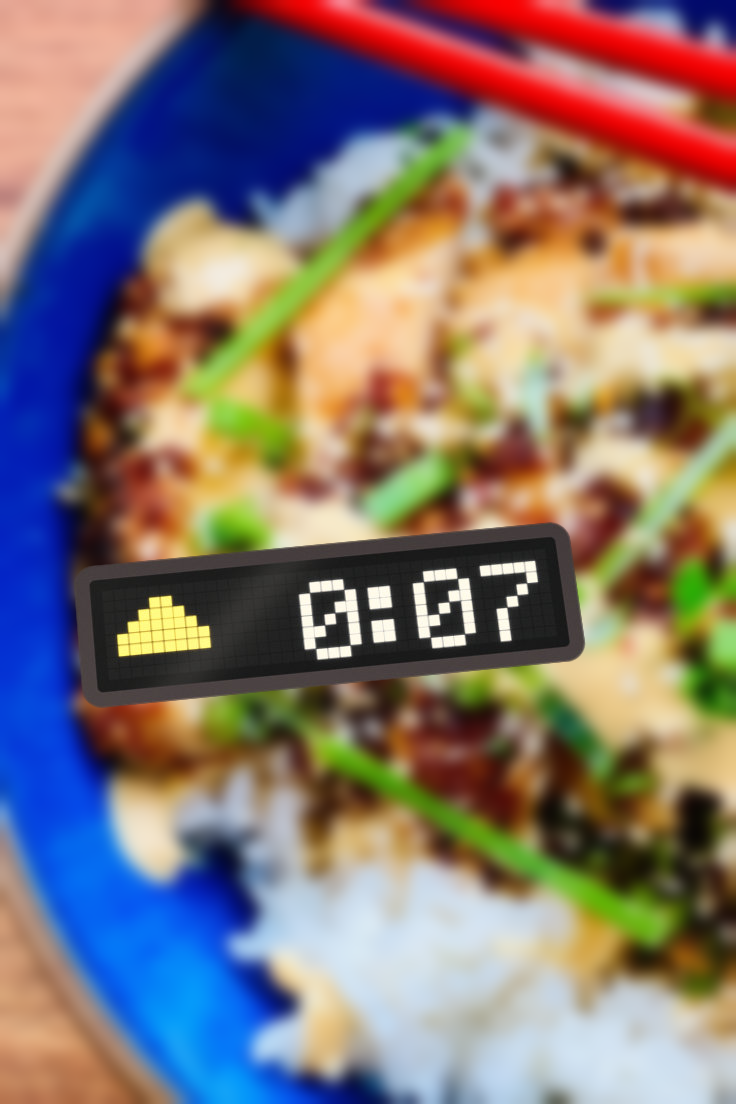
0:07
